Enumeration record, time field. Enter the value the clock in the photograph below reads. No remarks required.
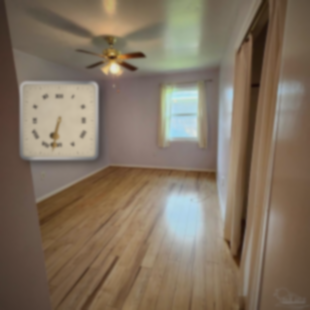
6:32
